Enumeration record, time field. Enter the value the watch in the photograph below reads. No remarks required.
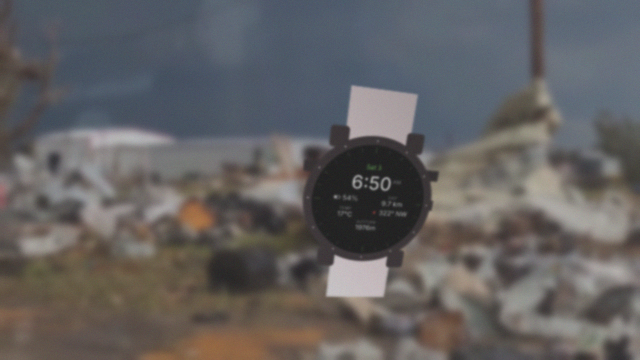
6:50
